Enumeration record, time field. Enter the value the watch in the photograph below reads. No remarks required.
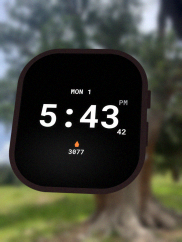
5:43:42
